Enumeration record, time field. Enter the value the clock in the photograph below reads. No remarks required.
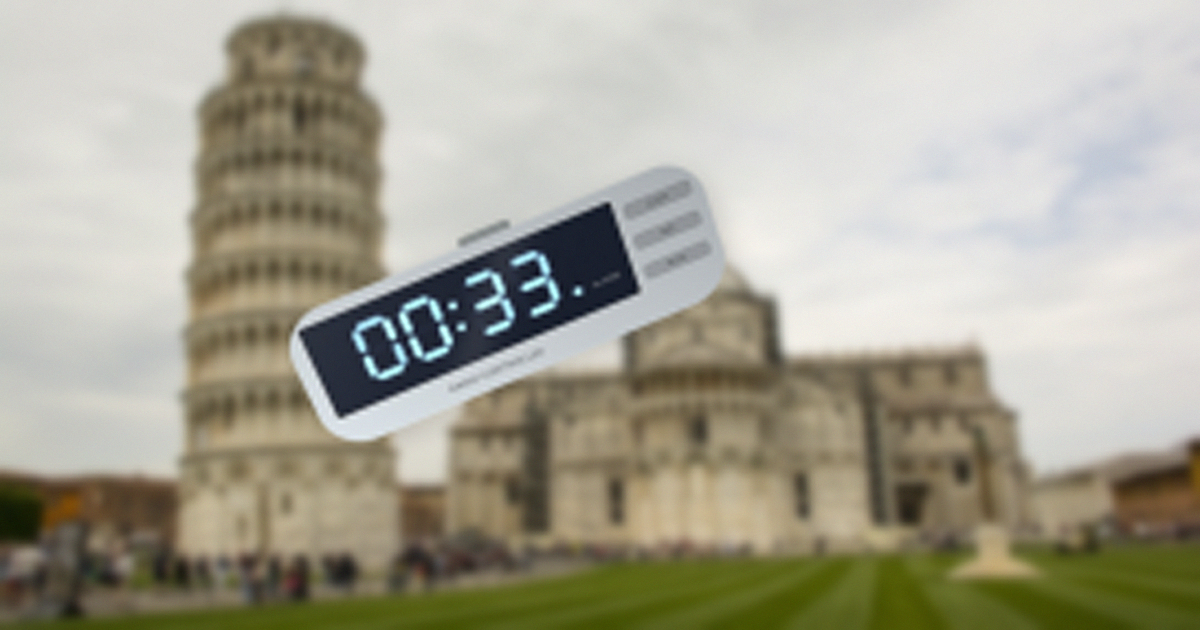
0:33
